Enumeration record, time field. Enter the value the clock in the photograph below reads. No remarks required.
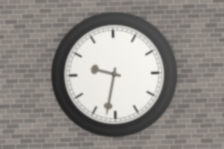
9:32
